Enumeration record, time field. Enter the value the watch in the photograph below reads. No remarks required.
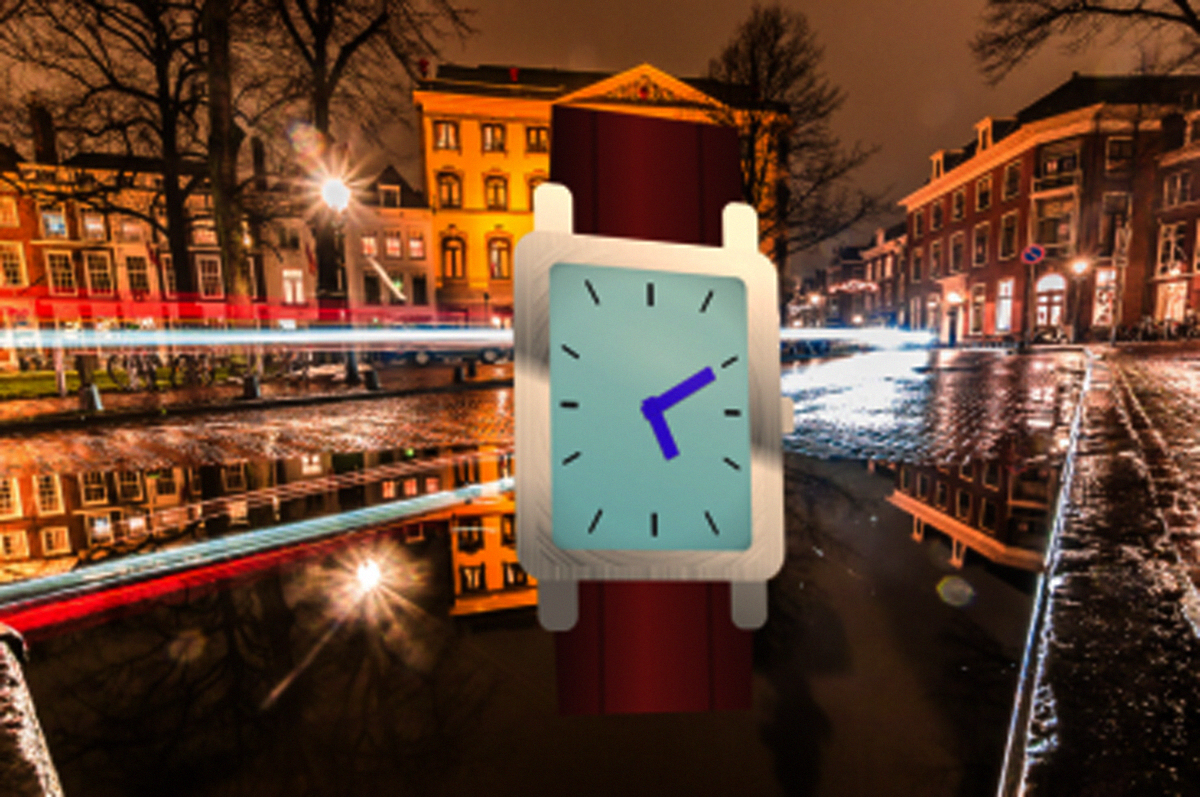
5:10
